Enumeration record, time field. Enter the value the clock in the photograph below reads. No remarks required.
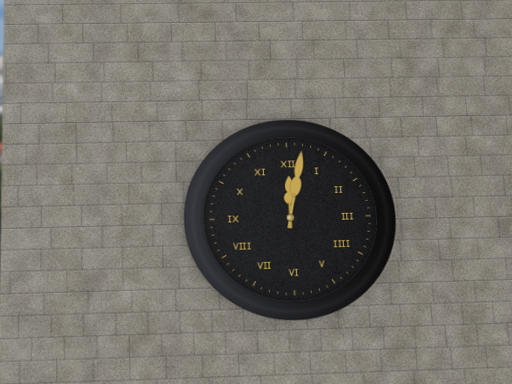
12:02
